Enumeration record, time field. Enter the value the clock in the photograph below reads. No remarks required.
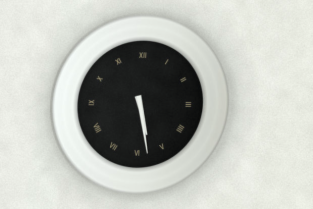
5:28
